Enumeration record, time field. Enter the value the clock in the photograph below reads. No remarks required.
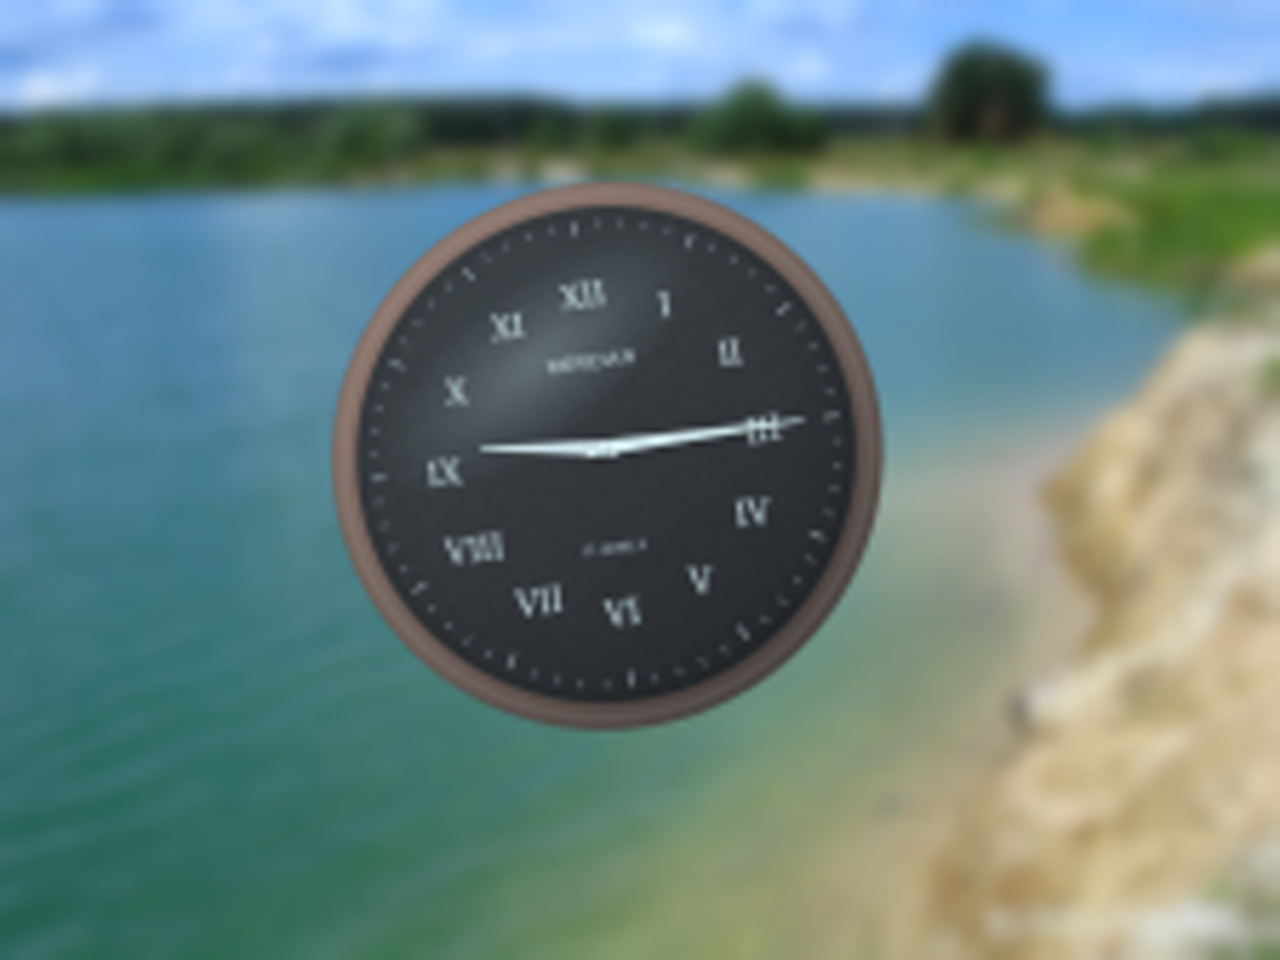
9:15
